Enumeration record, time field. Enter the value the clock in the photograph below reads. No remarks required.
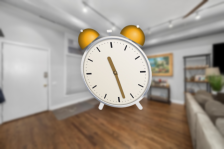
11:28
